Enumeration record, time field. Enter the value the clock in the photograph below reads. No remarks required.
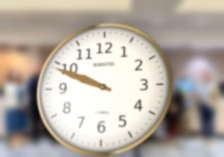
9:49
